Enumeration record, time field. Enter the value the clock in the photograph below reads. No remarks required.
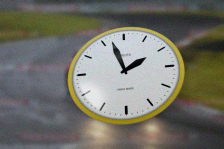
1:57
